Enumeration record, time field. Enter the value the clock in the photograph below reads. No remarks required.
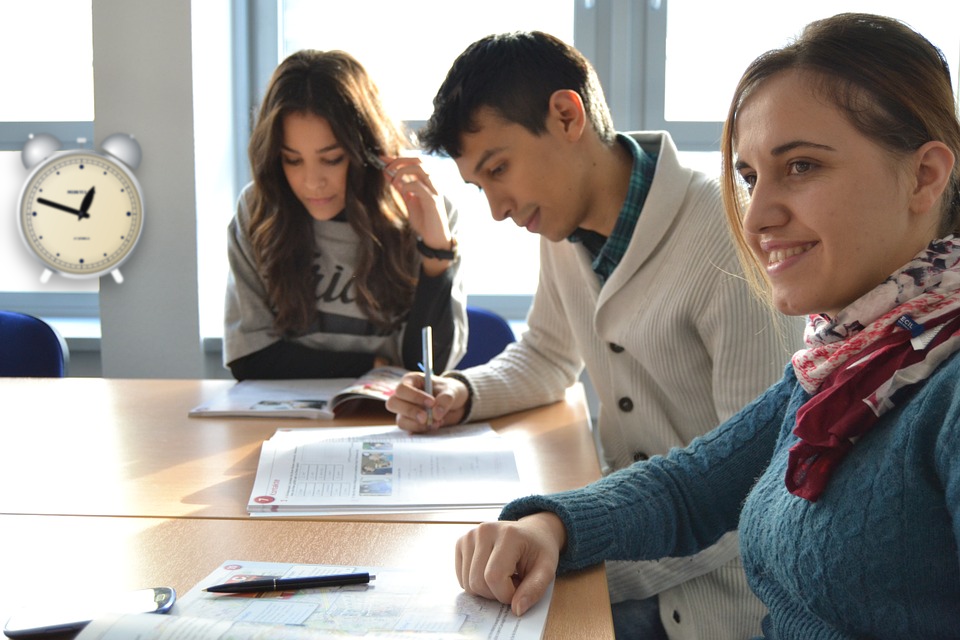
12:48
